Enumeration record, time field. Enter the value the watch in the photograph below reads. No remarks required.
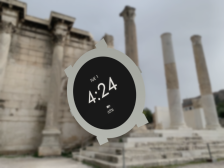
4:24
